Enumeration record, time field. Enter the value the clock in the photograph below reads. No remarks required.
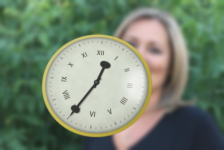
12:35
